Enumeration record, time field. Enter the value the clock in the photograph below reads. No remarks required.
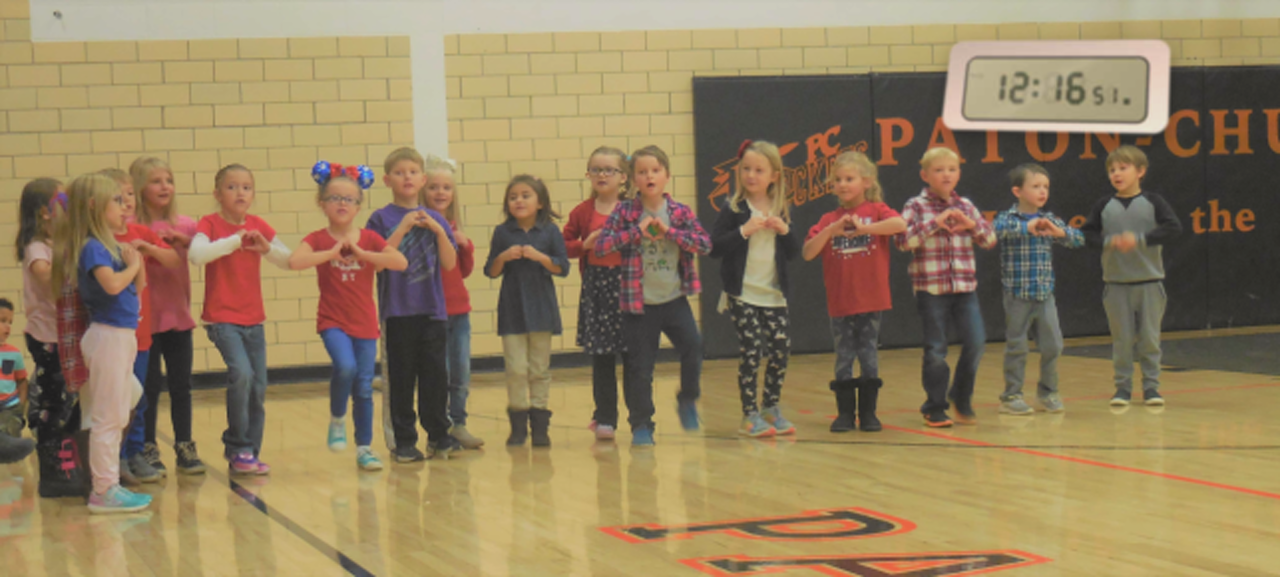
12:16:51
